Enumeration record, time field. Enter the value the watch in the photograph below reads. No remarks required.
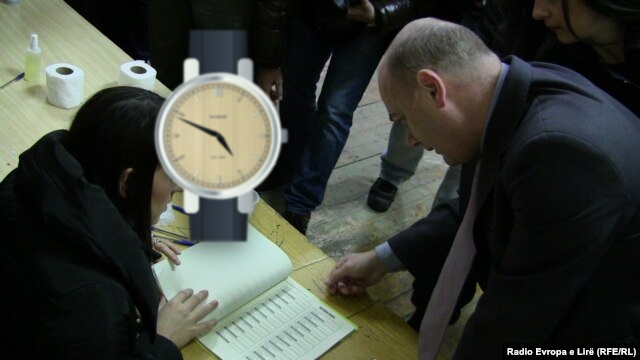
4:49
